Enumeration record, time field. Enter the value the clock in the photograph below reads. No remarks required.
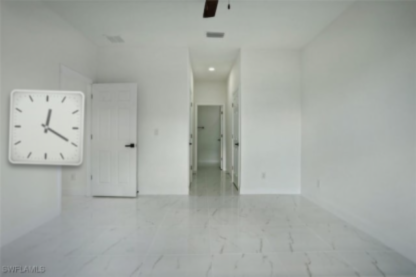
12:20
